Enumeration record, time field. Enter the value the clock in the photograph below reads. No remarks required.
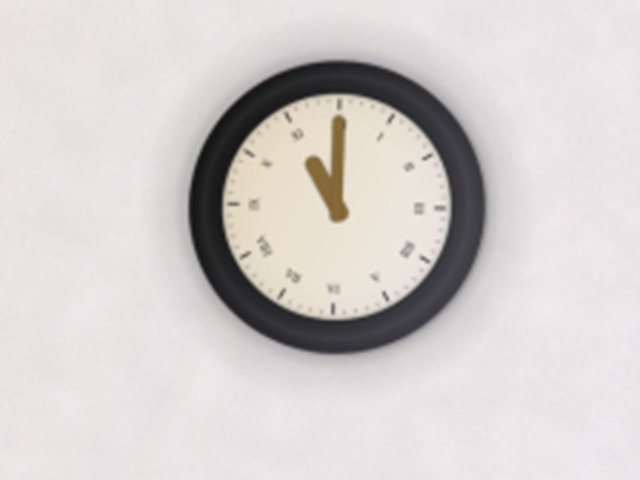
11:00
